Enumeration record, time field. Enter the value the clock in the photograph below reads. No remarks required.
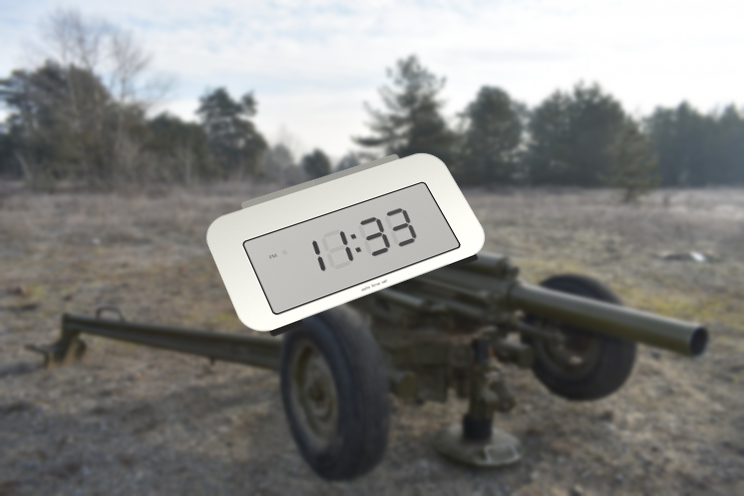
11:33
